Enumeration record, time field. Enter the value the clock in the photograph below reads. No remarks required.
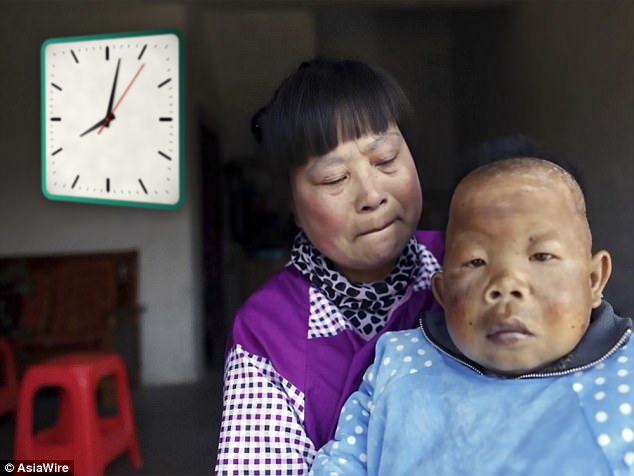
8:02:06
